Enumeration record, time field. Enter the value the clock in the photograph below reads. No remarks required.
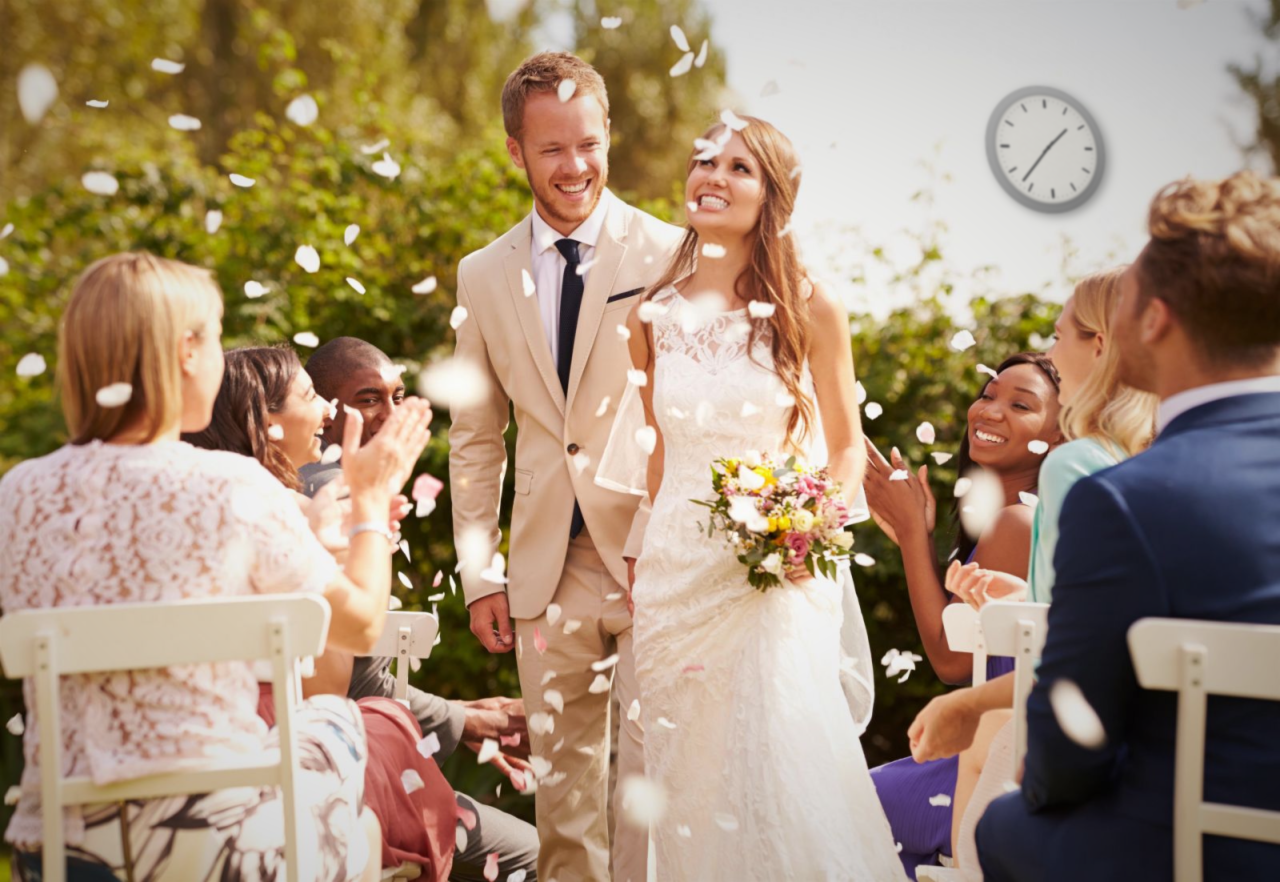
1:37
